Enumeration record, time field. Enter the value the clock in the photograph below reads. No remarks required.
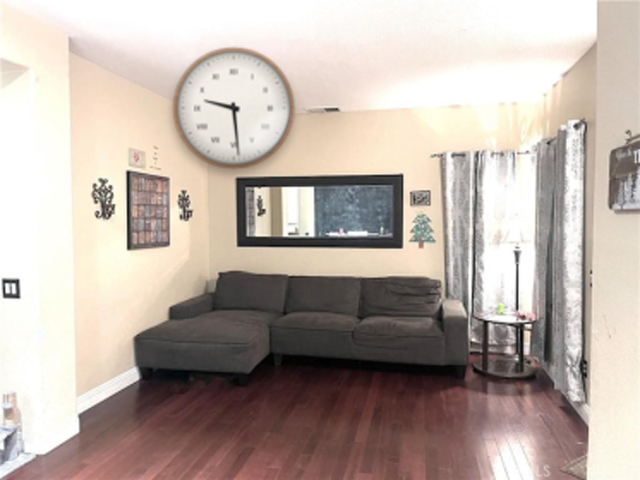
9:29
